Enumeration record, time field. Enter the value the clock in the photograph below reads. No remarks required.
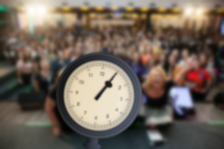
1:05
